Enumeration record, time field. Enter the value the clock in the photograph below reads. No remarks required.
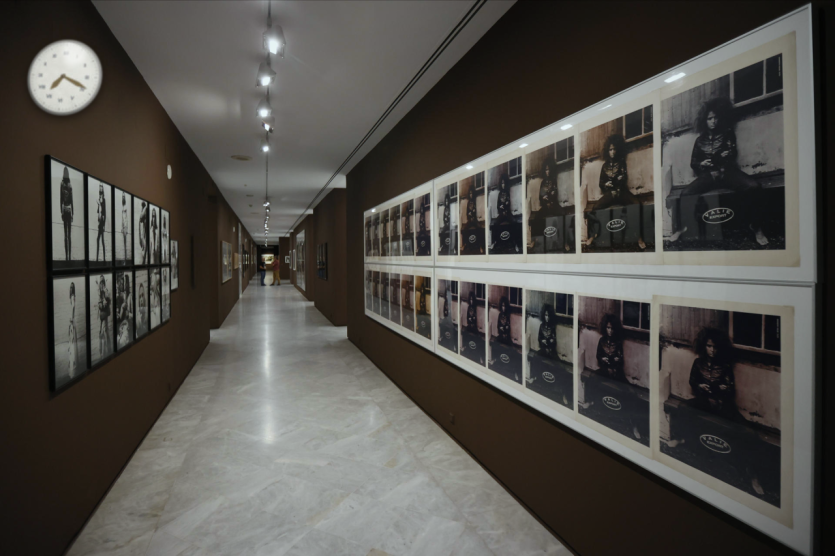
7:19
